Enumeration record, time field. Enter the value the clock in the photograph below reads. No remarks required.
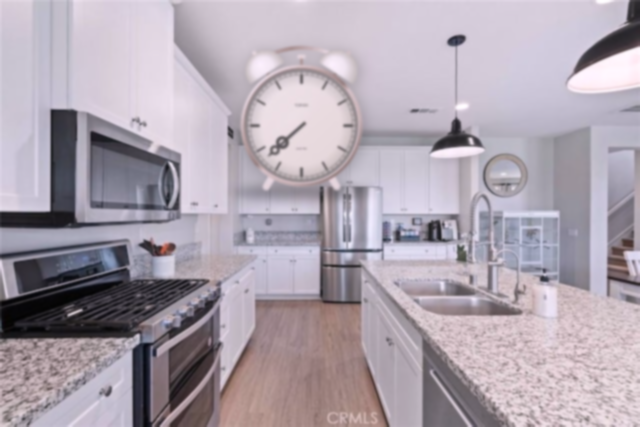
7:38
